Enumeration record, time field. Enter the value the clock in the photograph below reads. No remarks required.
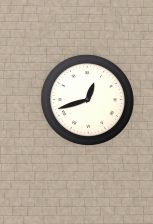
12:42
